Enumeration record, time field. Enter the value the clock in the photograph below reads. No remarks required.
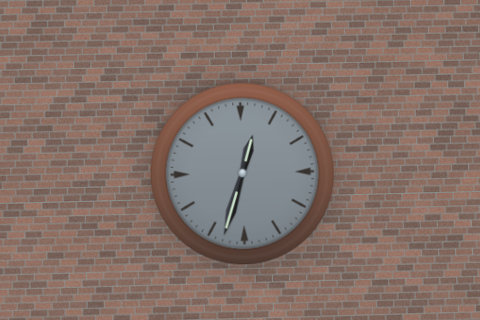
12:33
